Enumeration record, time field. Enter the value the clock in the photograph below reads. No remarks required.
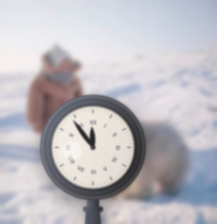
11:54
